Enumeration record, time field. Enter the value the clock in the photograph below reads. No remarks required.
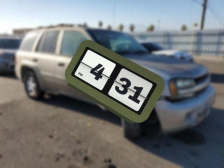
4:31
